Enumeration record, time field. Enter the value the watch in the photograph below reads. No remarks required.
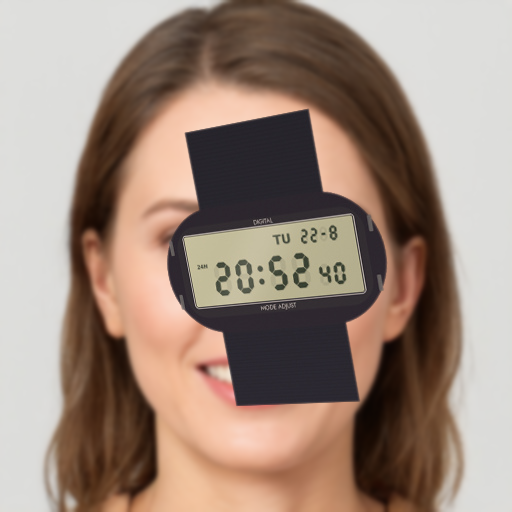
20:52:40
